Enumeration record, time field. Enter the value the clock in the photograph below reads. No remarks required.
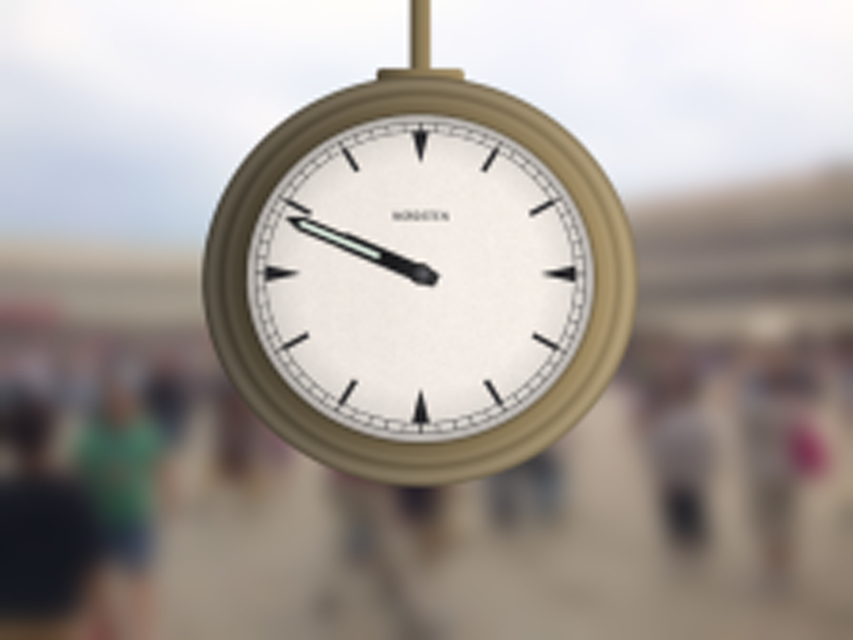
9:49
